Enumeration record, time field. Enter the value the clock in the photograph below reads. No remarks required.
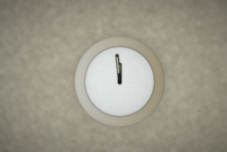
11:59
